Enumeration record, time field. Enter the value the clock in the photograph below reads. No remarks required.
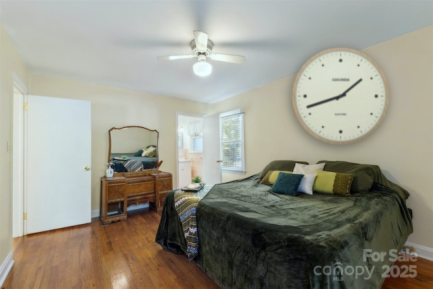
1:42
